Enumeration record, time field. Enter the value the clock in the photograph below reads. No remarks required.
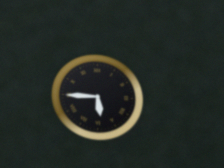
5:45
